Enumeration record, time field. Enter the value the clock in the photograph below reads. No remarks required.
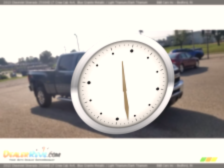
11:27
